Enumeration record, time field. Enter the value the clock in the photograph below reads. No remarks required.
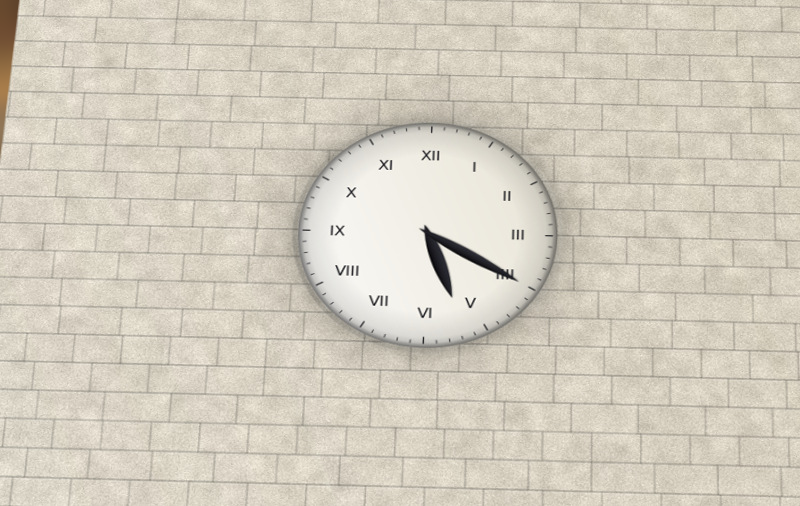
5:20
